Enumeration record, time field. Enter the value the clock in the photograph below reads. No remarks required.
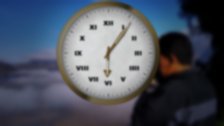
6:06
